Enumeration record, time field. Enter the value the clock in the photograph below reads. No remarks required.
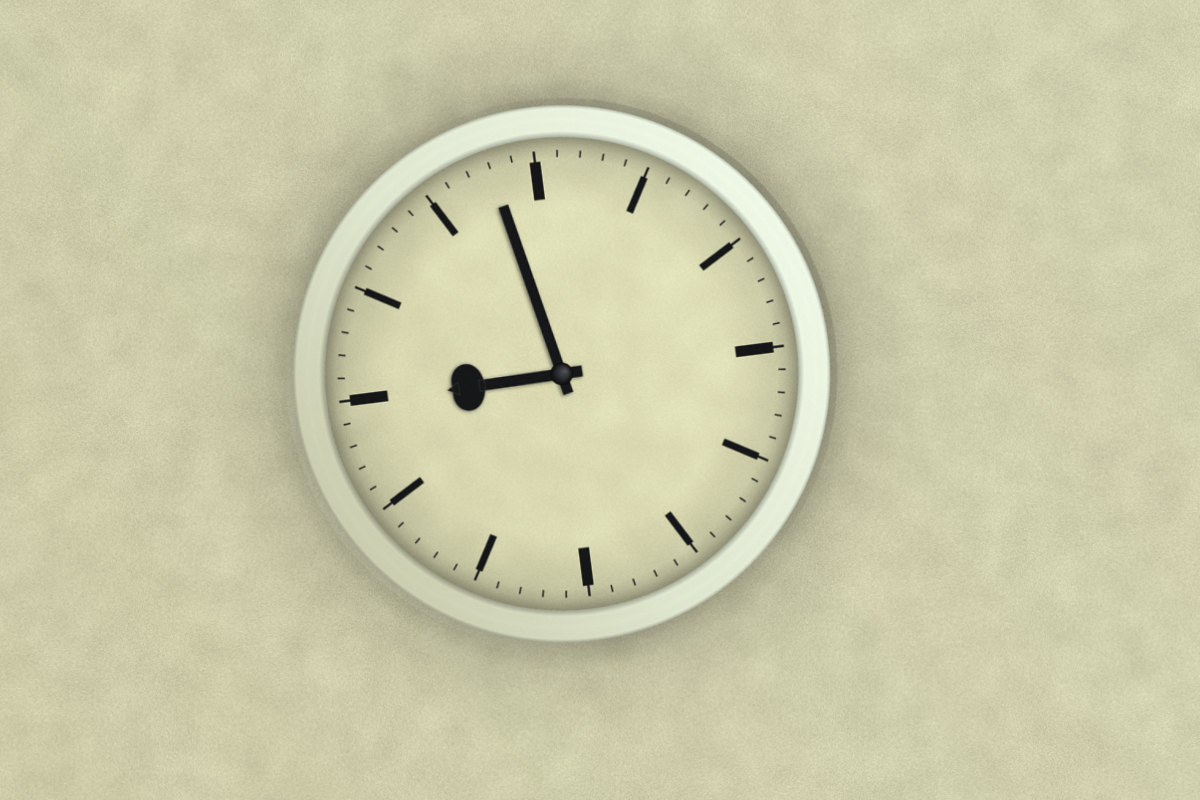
8:58
